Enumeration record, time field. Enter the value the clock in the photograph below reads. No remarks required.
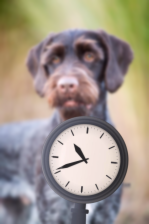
10:41
